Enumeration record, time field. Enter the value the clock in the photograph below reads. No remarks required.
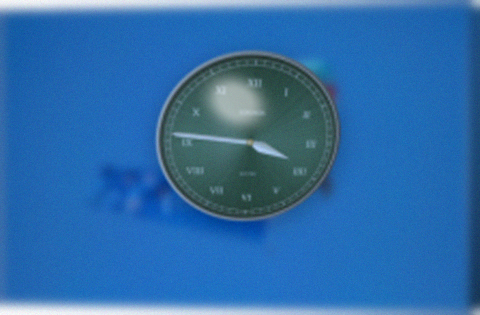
3:46
